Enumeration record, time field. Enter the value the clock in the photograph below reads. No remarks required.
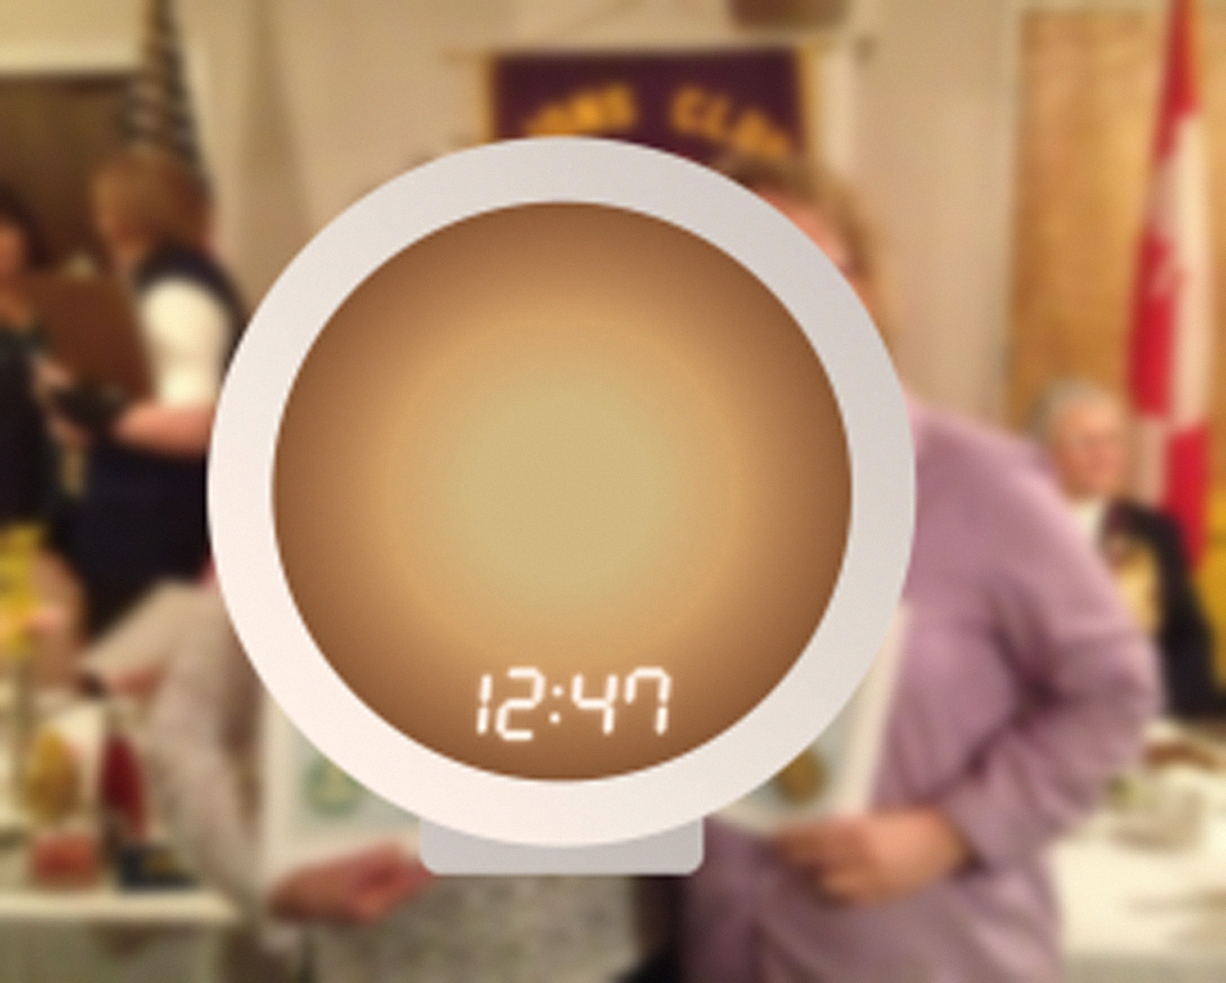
12:47
